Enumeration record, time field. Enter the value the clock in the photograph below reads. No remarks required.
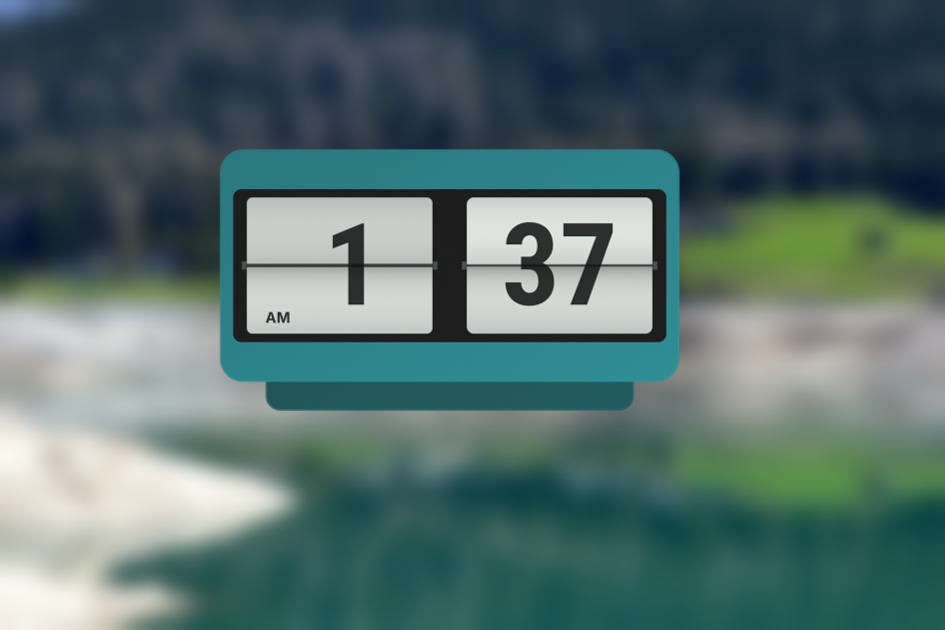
1:37
